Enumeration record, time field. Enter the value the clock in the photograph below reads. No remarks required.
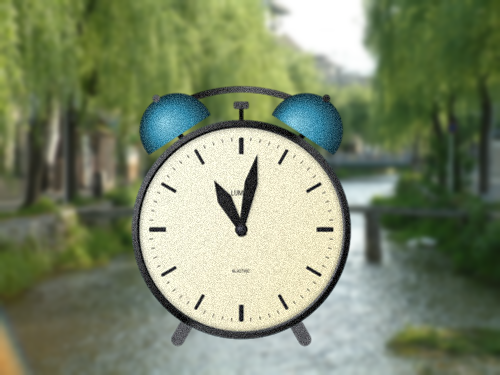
11:02
